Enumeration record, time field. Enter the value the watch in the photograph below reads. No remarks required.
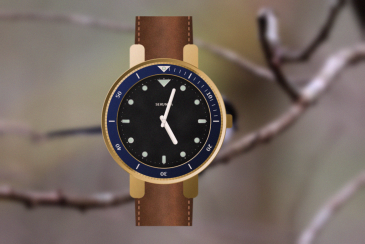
5:03
